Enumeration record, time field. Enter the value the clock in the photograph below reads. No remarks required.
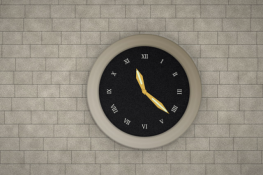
11:22
